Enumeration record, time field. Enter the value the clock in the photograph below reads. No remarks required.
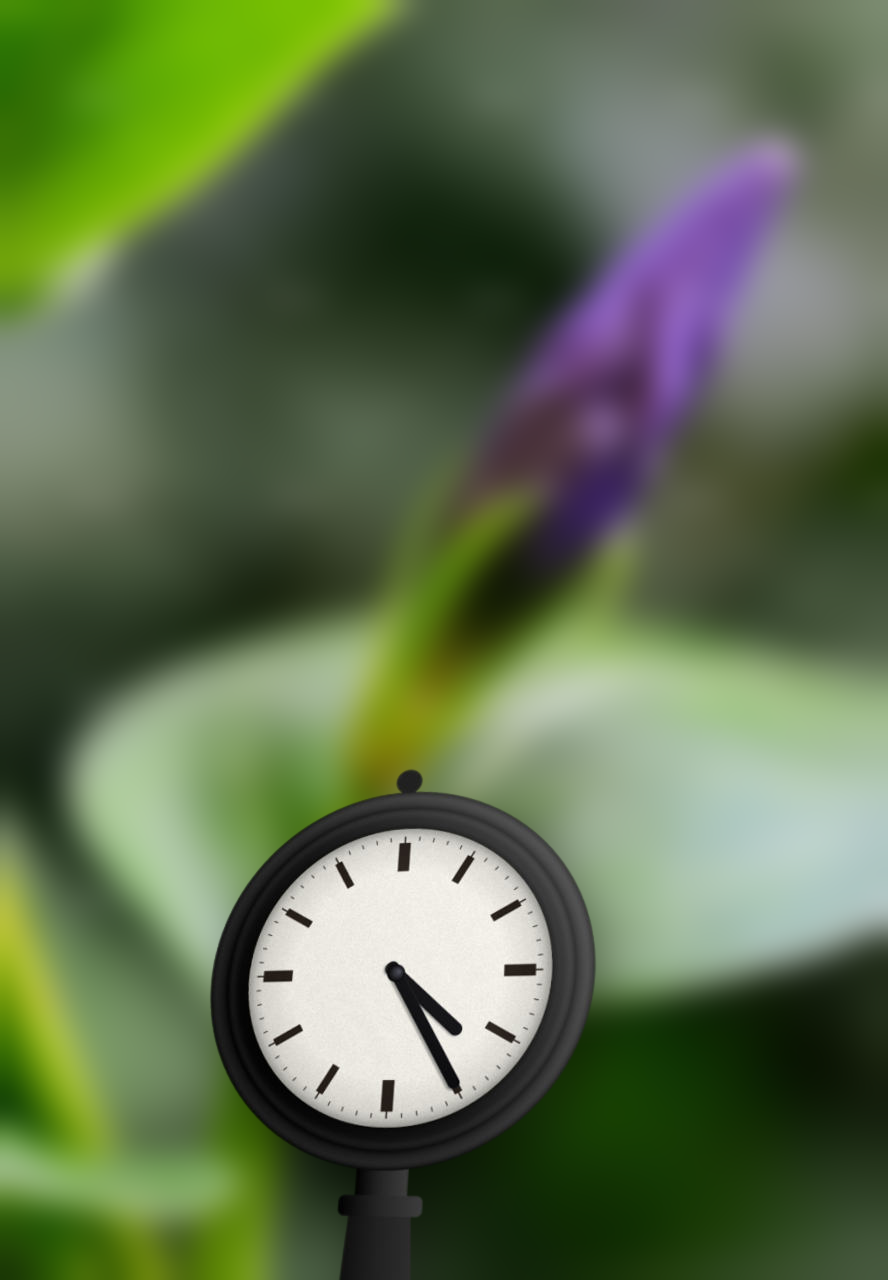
4:25
